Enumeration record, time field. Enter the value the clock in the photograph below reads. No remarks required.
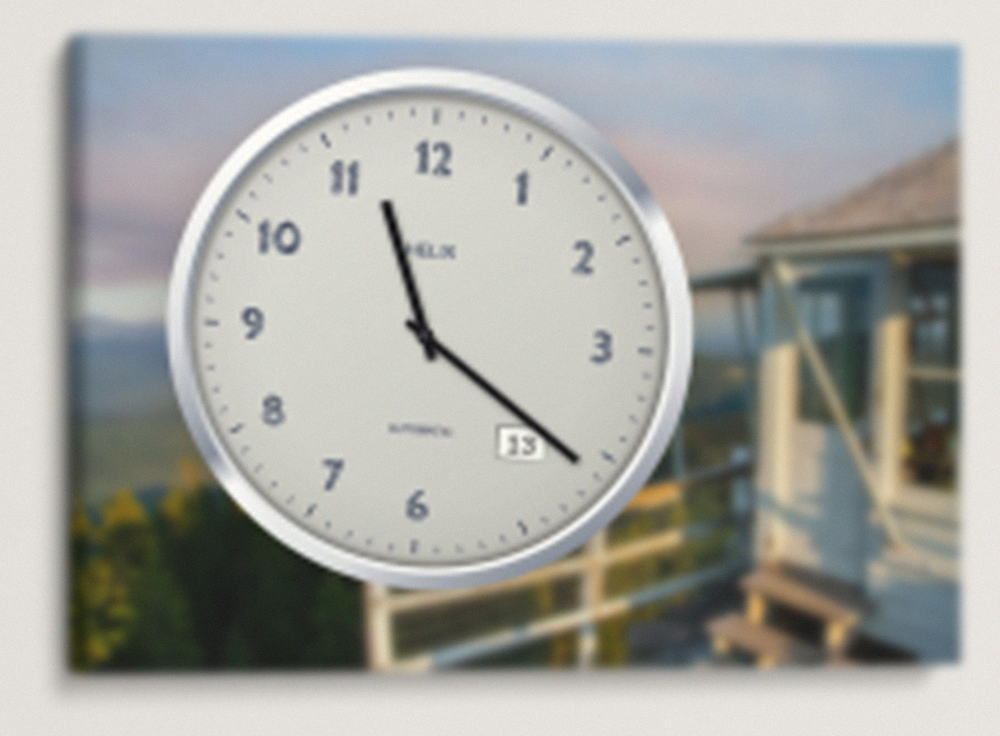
11:21
